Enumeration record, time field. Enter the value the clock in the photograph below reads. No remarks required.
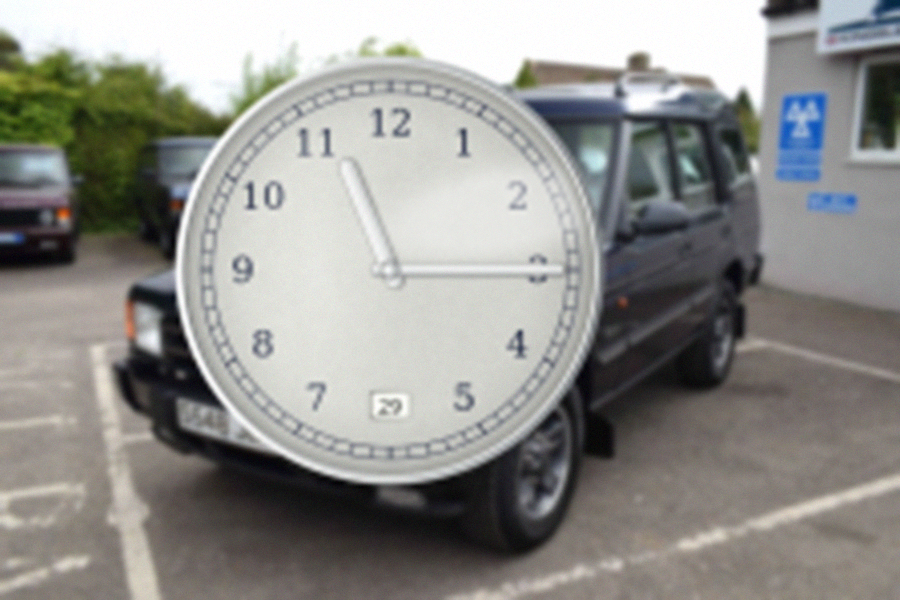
11:15
